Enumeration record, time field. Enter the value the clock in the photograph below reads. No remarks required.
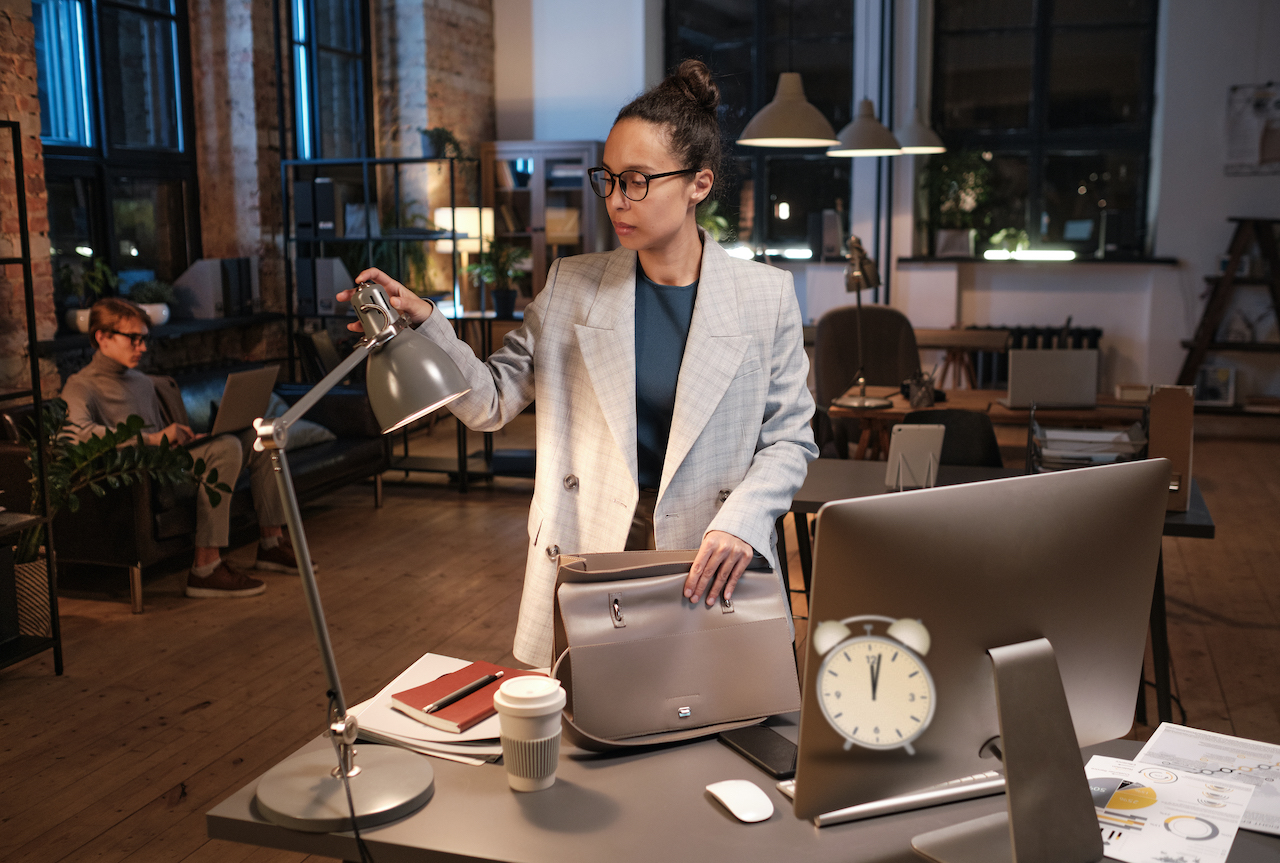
12:02
